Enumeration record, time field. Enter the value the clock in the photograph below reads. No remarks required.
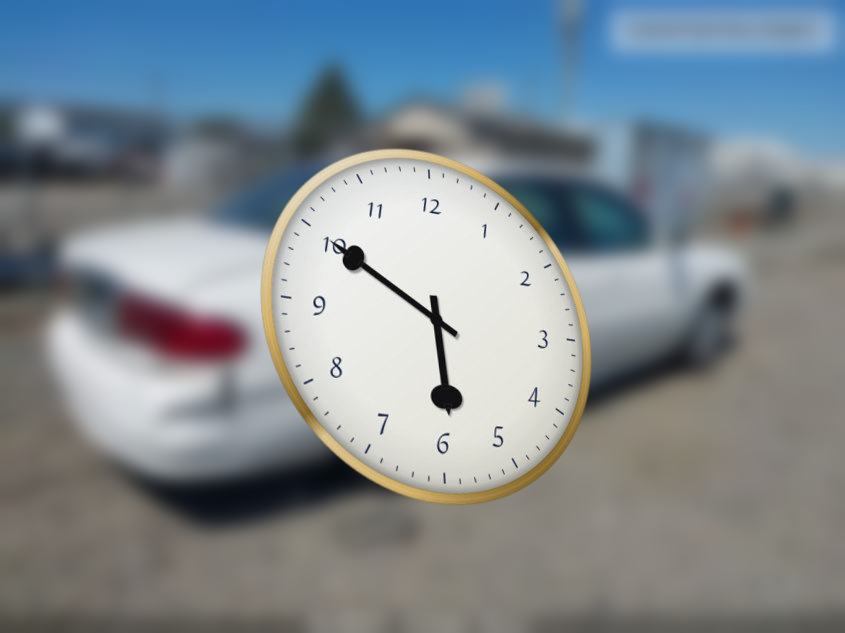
5:50
